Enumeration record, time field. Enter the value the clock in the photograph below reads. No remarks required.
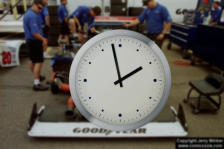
1:58
